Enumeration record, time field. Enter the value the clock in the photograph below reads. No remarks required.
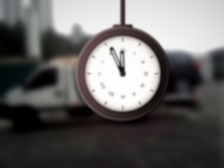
11:56
